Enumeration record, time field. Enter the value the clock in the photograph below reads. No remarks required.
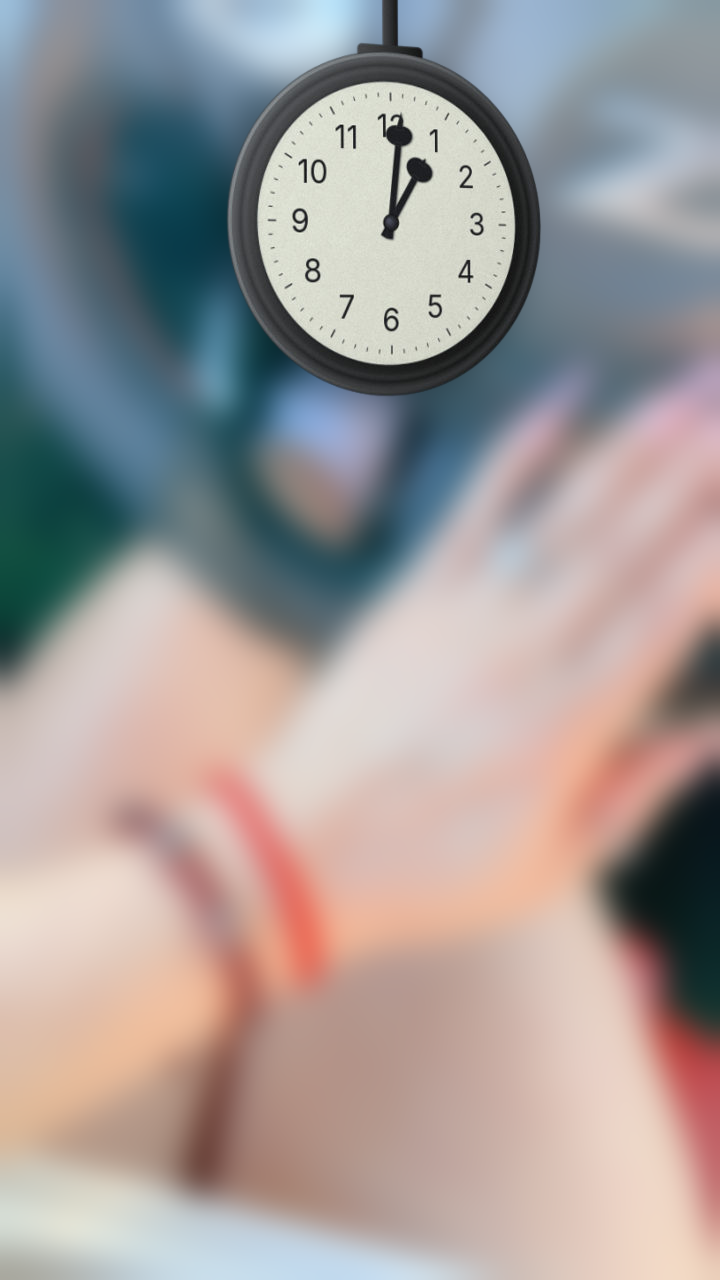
1:01
